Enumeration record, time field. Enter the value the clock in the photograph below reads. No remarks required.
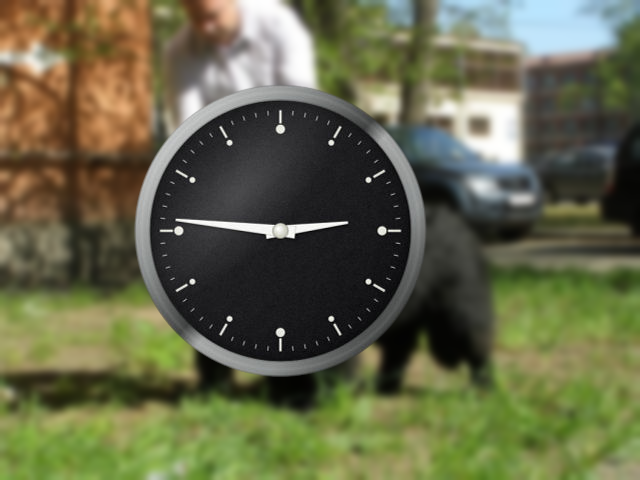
2:46
